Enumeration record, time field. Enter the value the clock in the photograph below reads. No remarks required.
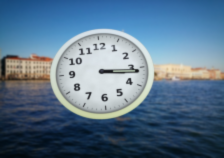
3:16
